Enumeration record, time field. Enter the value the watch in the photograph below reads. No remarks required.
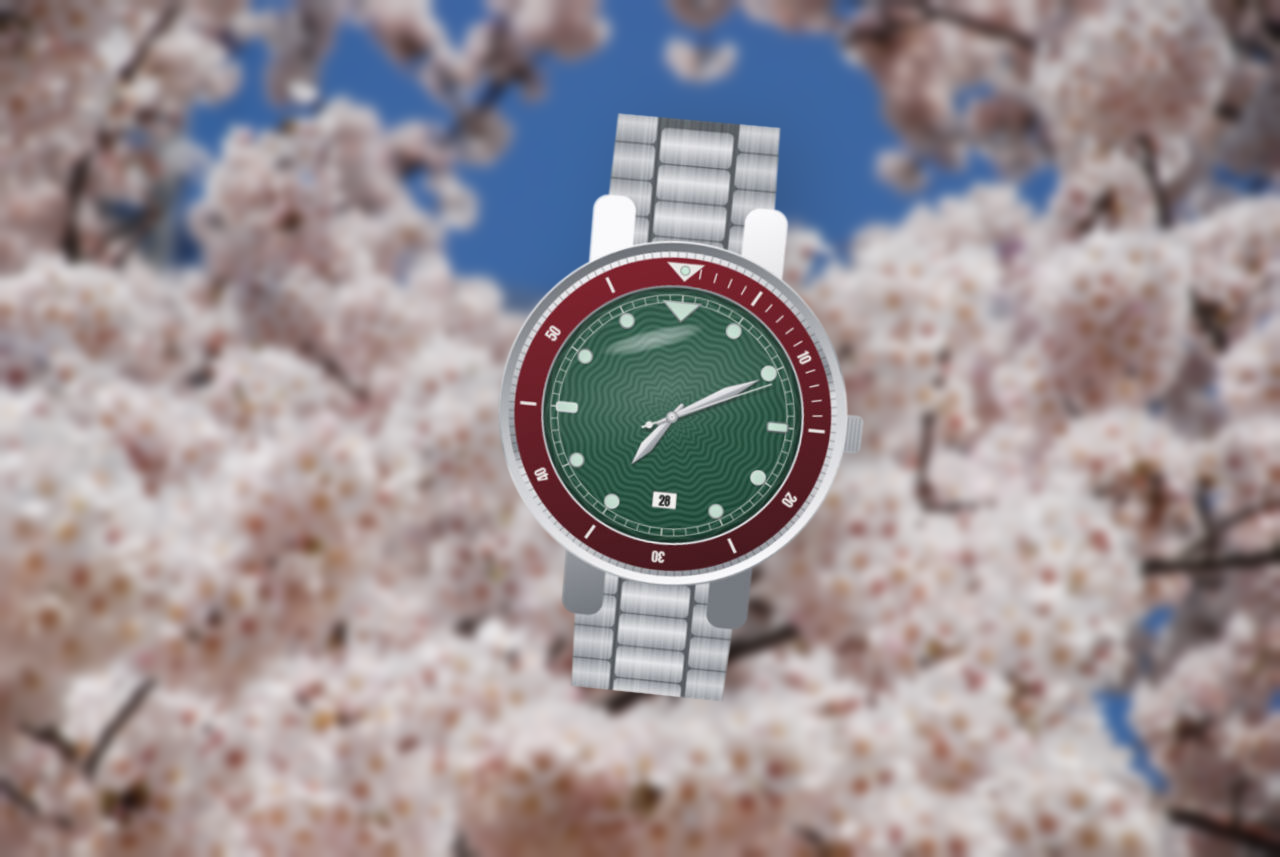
7:10:11
